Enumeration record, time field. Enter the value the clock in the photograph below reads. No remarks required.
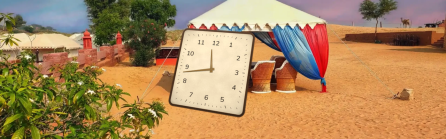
11:43
